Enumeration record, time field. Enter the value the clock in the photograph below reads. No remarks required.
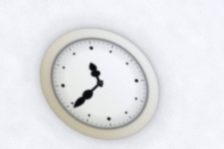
11:39
